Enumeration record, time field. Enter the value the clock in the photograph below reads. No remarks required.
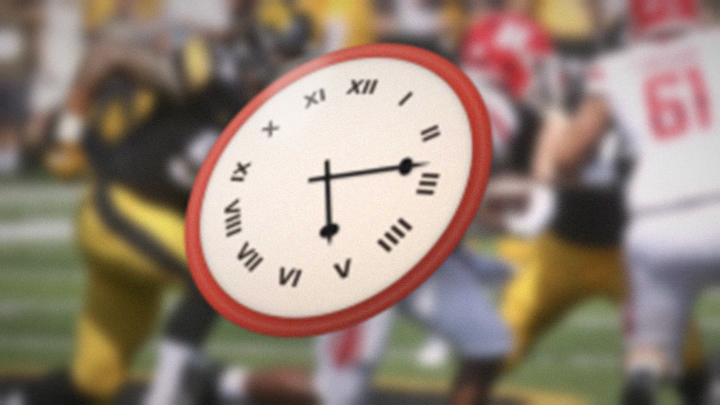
5:13
